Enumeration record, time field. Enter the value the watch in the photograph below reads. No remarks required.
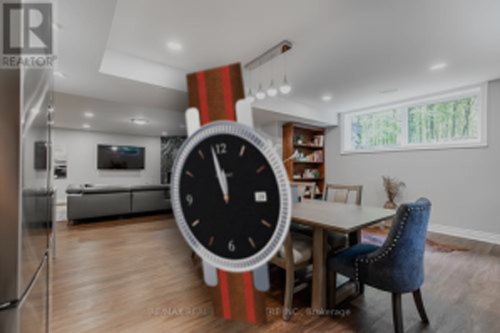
11:58
